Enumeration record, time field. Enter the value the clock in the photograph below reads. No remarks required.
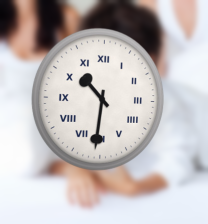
10:31
